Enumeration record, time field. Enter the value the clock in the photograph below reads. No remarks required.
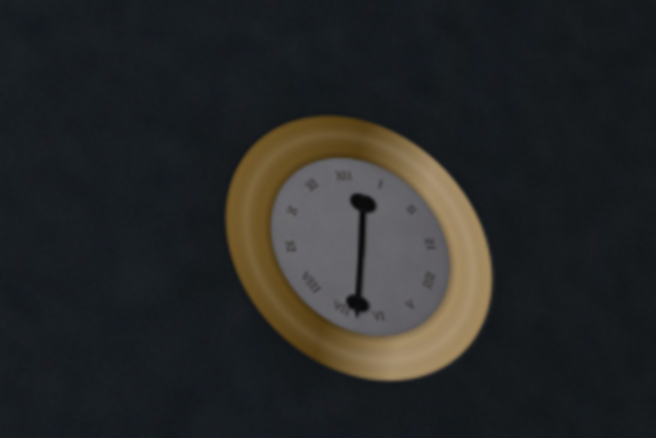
12:33
